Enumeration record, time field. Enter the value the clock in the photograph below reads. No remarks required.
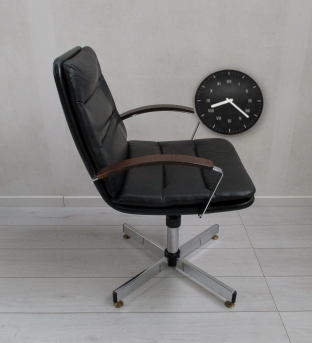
8:22
